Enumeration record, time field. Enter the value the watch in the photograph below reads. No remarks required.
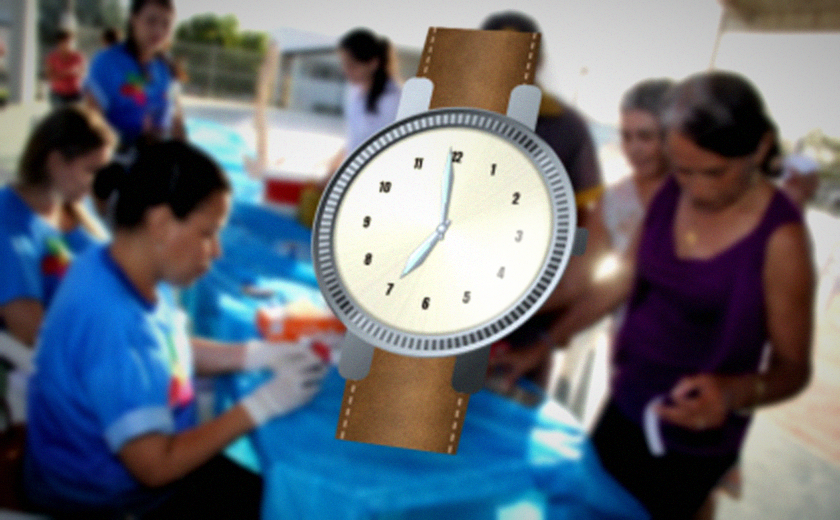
6:59
